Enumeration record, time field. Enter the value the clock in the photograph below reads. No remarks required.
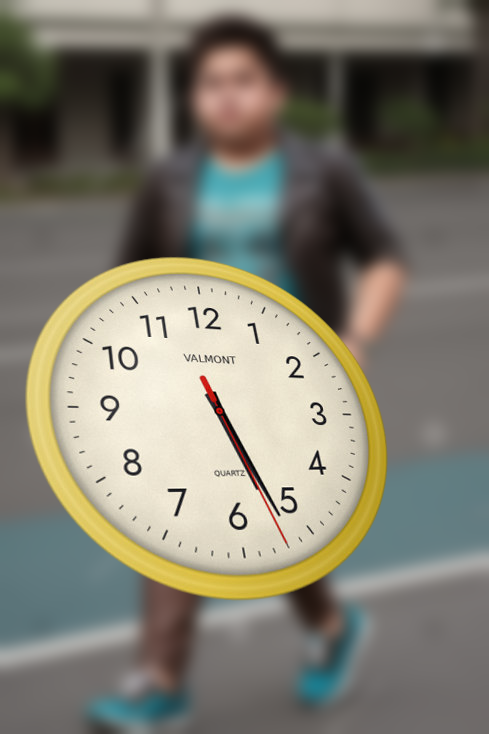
5:26:27
